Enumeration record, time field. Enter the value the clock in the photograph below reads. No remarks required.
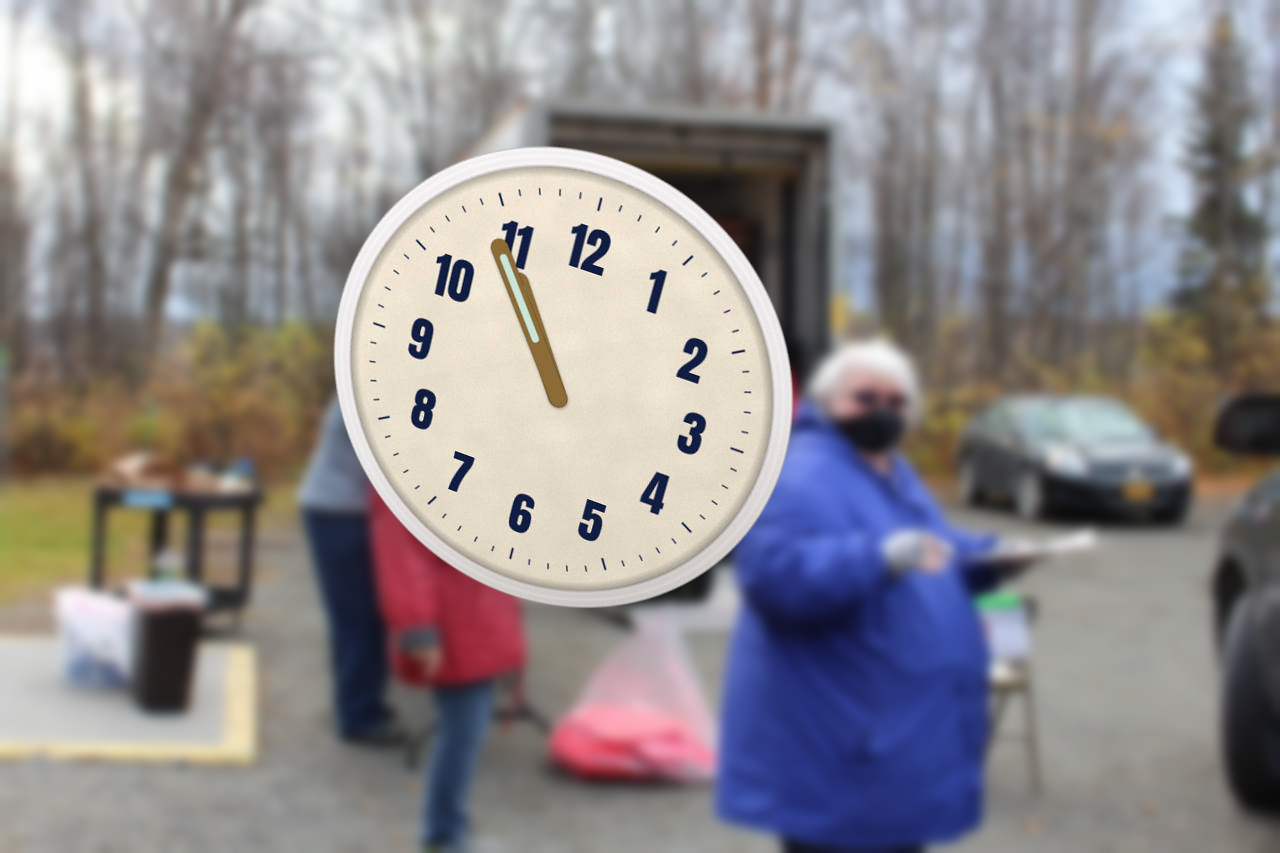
10:54
